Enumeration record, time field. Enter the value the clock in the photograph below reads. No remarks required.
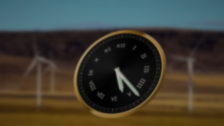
5:23
